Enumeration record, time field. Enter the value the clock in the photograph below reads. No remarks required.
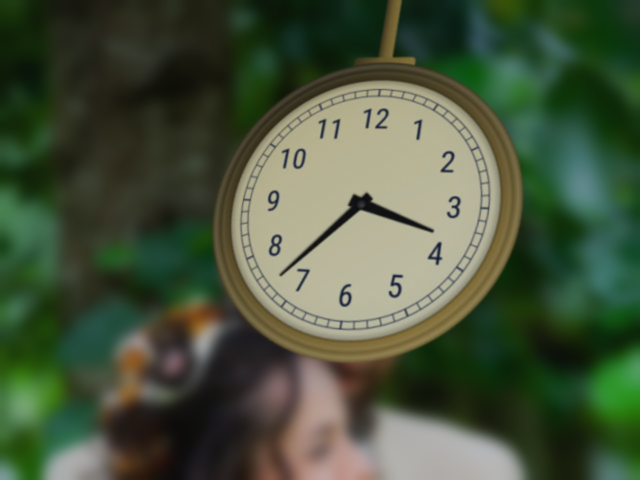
3:37
